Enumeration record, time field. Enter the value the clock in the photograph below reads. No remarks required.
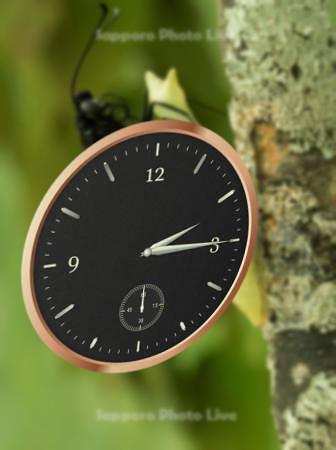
2:15
